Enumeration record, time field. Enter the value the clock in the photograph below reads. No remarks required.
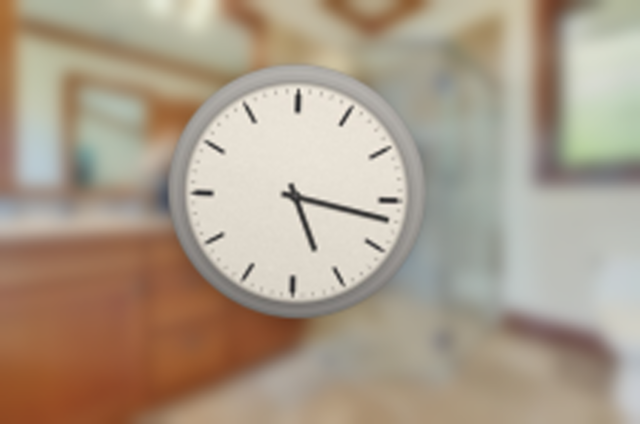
5:17
